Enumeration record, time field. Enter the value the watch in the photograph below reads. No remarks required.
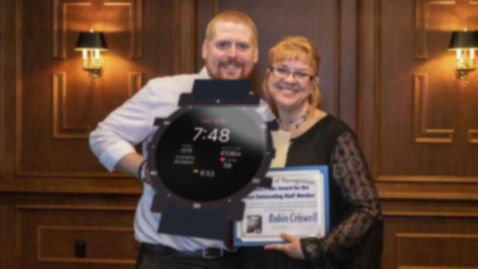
7:48
